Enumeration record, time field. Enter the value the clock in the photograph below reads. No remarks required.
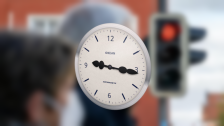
9:16
